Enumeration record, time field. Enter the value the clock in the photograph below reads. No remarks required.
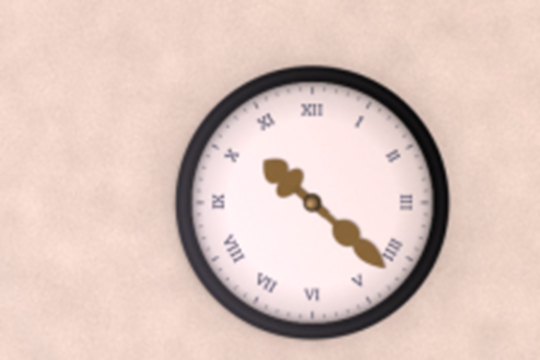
10:22
